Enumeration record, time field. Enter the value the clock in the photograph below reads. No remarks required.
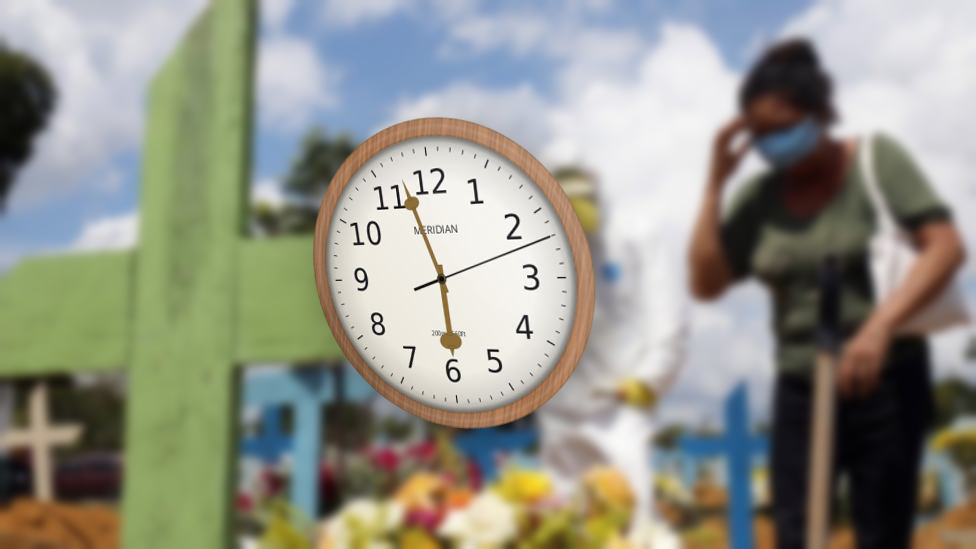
5:57:12
